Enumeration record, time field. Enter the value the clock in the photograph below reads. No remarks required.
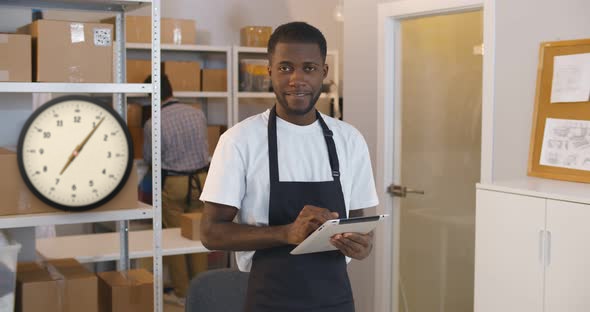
7:06
